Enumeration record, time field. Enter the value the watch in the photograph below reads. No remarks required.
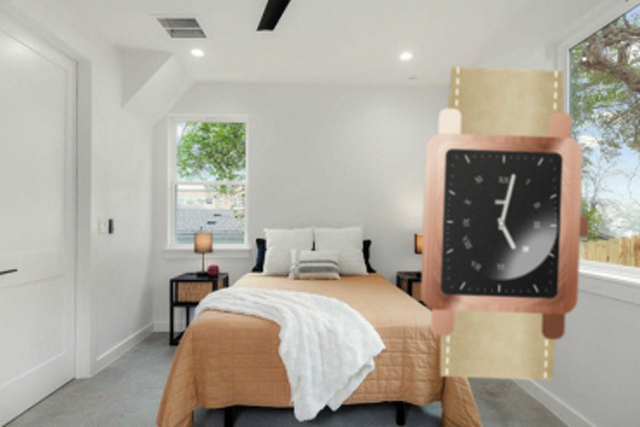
5:02
